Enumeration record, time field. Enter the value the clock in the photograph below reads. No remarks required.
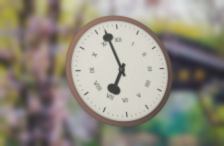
6:57
